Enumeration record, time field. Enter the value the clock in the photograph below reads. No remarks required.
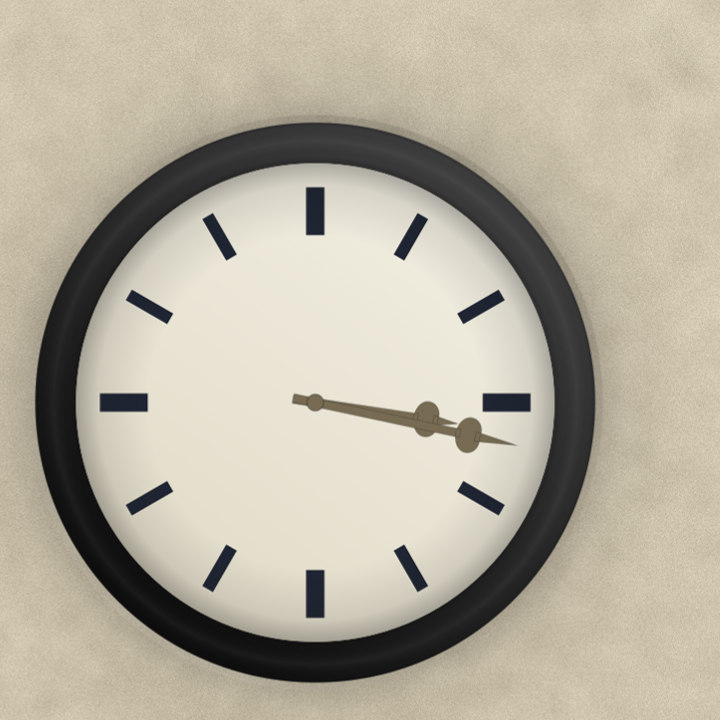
3:17
